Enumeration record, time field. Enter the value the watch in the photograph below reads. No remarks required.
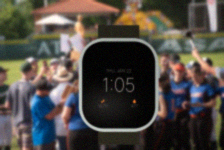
1:05
